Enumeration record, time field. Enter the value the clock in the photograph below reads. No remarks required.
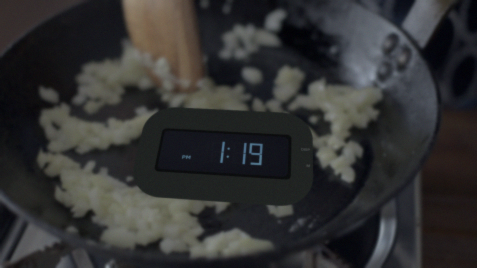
1:19
